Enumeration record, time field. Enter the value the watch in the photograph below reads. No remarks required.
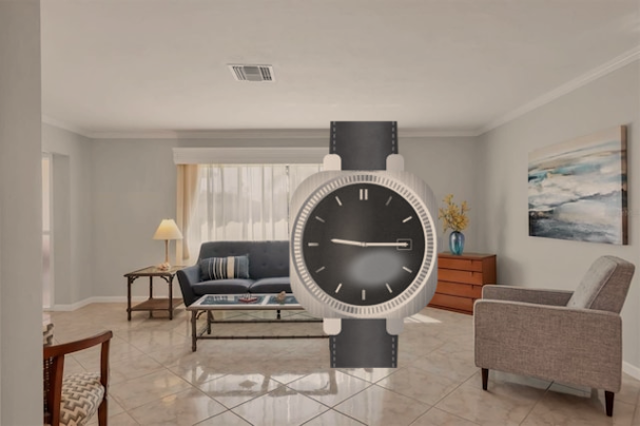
9:15
